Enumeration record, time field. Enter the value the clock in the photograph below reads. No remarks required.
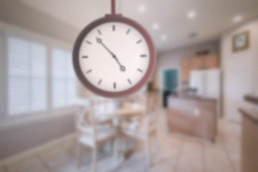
4:53
